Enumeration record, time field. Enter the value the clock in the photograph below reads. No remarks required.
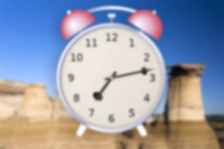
7:13
